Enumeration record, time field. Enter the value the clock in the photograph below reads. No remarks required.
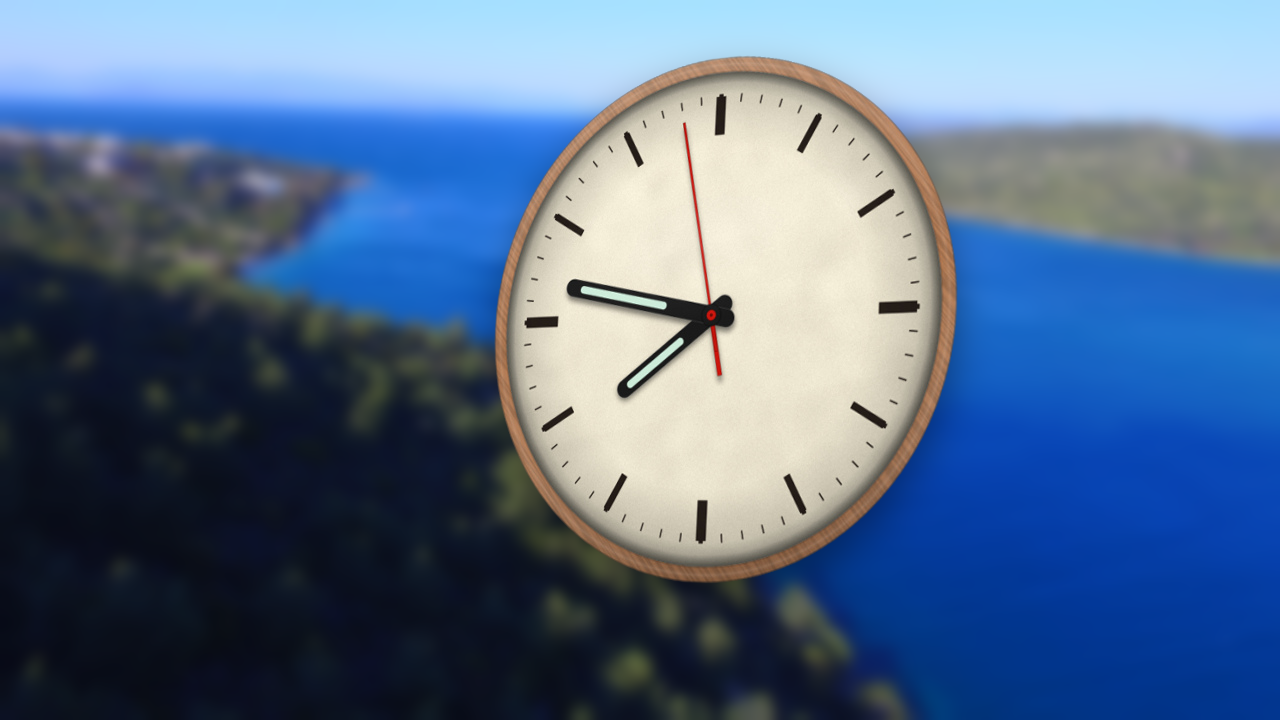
7:46:58
